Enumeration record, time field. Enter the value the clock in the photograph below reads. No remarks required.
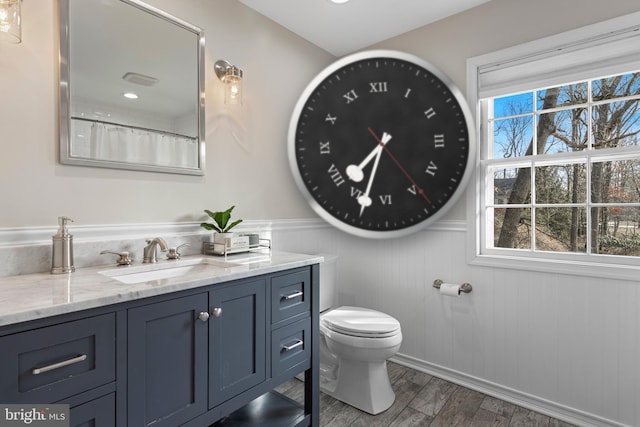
7:33:24
